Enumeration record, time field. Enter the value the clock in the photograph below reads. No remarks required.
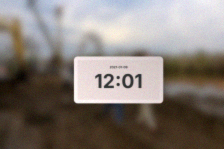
12:01
